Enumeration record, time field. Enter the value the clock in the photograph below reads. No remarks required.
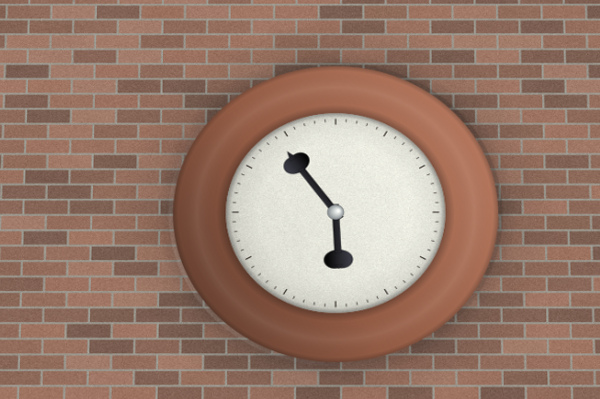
5:54
